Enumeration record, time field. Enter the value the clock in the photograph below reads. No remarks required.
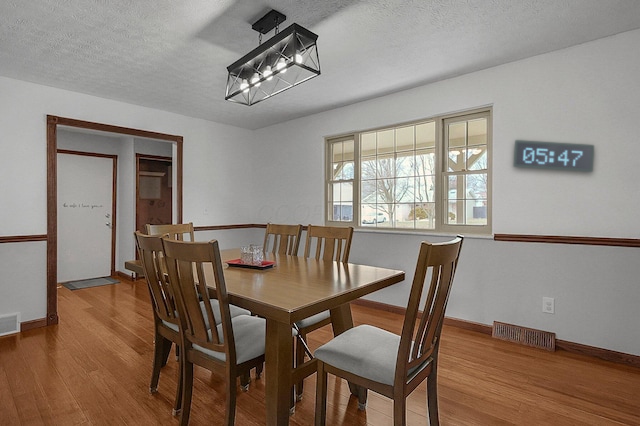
5:47
